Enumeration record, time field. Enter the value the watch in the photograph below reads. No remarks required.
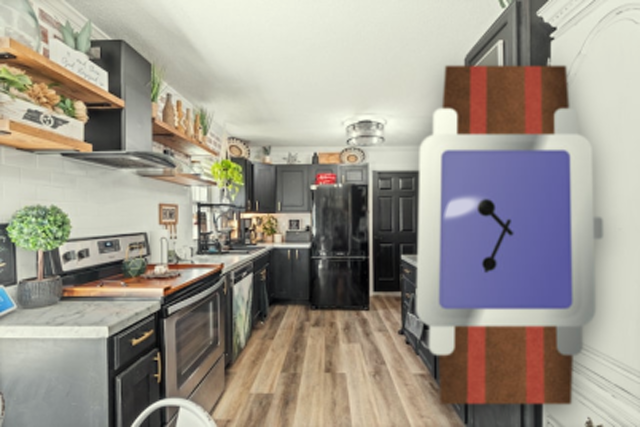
10:34
